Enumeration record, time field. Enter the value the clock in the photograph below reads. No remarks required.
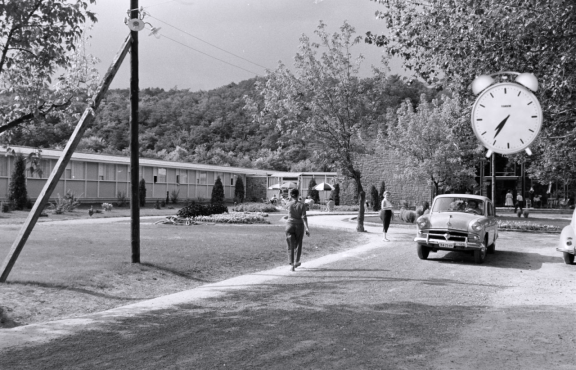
7:36
